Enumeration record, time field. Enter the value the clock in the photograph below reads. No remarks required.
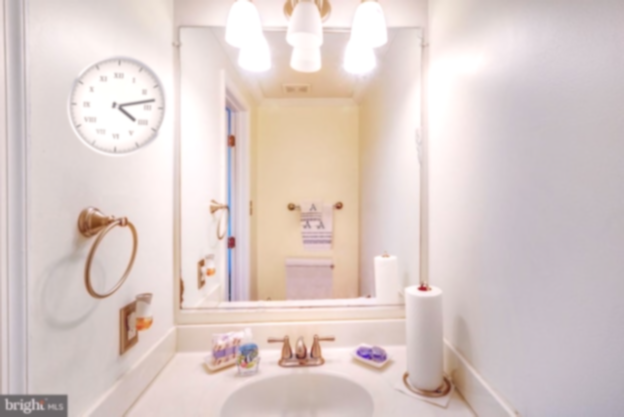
4:13
